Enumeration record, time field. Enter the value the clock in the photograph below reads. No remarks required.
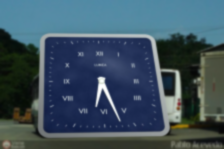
6:27
